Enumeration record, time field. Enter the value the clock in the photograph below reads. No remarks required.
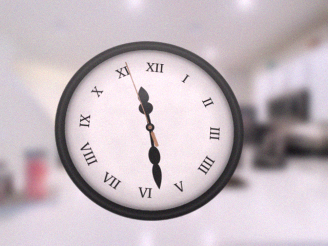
11:27:56
